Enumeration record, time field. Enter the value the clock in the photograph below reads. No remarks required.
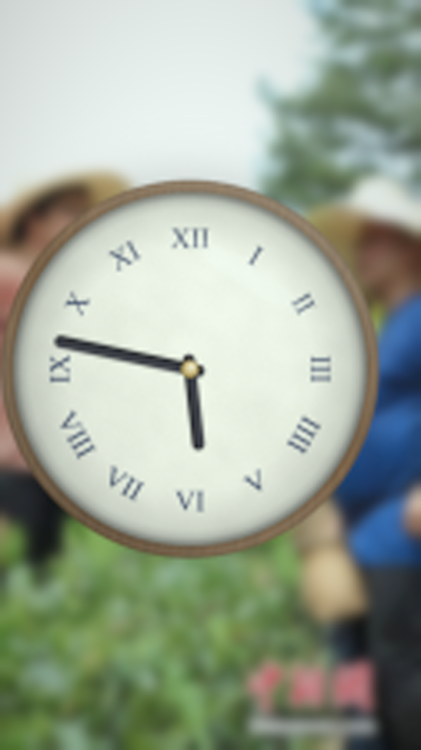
5:47
